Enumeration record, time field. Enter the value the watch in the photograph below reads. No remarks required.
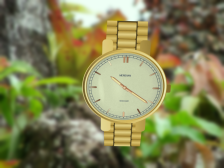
10:21
